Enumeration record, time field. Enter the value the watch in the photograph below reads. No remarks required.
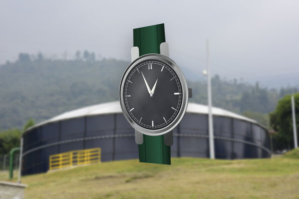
12:56
